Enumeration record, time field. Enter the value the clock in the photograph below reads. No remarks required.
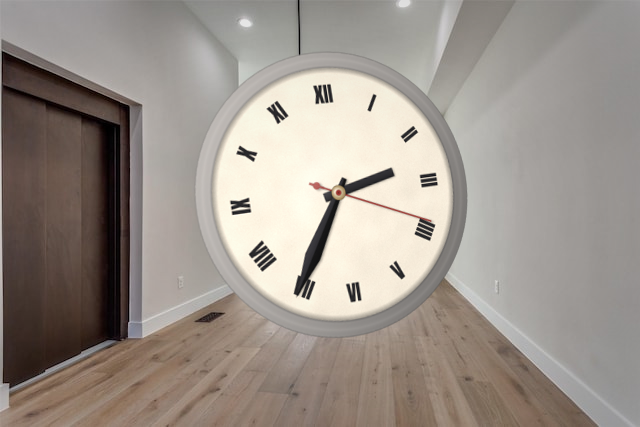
2:35:19
